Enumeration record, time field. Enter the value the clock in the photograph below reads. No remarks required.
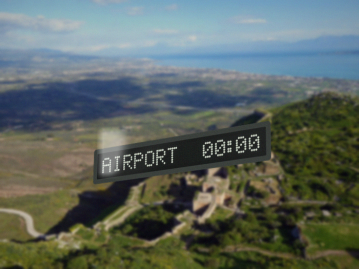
0:00
